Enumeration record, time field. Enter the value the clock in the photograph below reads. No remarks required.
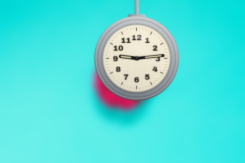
9:14
